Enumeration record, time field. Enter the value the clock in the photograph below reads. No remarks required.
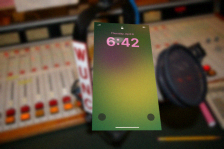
6:42
